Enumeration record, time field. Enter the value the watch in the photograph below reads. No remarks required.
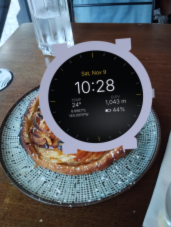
10:28
